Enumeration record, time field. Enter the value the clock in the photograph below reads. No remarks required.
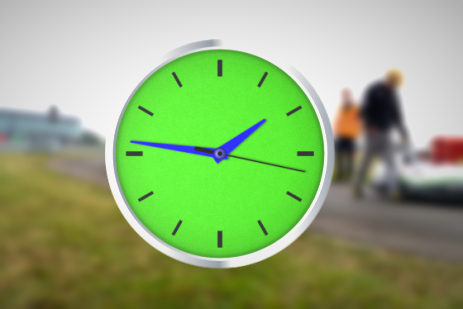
1:46:17
